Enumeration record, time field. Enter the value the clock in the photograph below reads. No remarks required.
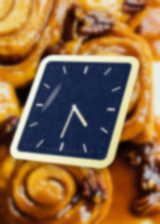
4:31
